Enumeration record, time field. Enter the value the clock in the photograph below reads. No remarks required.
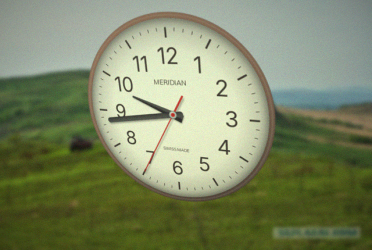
9:43:35
